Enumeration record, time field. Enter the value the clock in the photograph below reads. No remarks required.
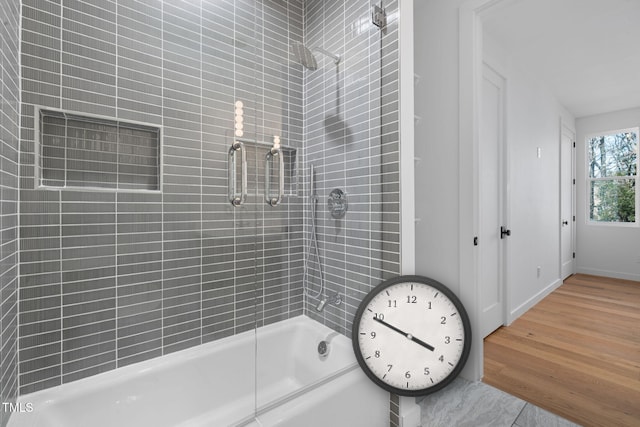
3:49
